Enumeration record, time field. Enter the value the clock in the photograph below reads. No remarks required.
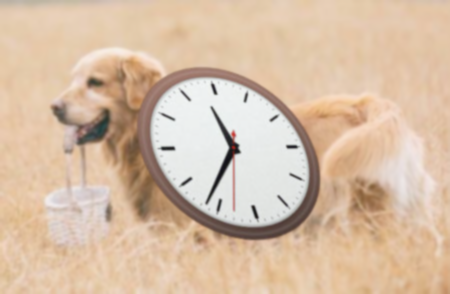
11:36:33
